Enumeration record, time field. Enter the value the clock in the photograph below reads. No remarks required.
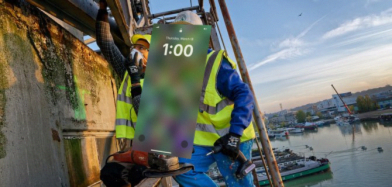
1:00
